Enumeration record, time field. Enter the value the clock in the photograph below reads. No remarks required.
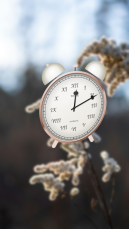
12:11
